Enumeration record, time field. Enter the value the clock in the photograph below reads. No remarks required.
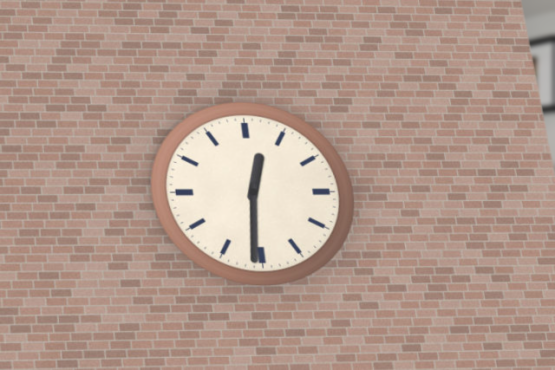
12:31
